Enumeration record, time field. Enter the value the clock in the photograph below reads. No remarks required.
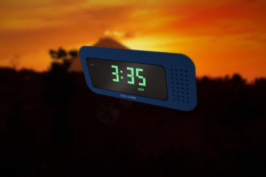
3:35
